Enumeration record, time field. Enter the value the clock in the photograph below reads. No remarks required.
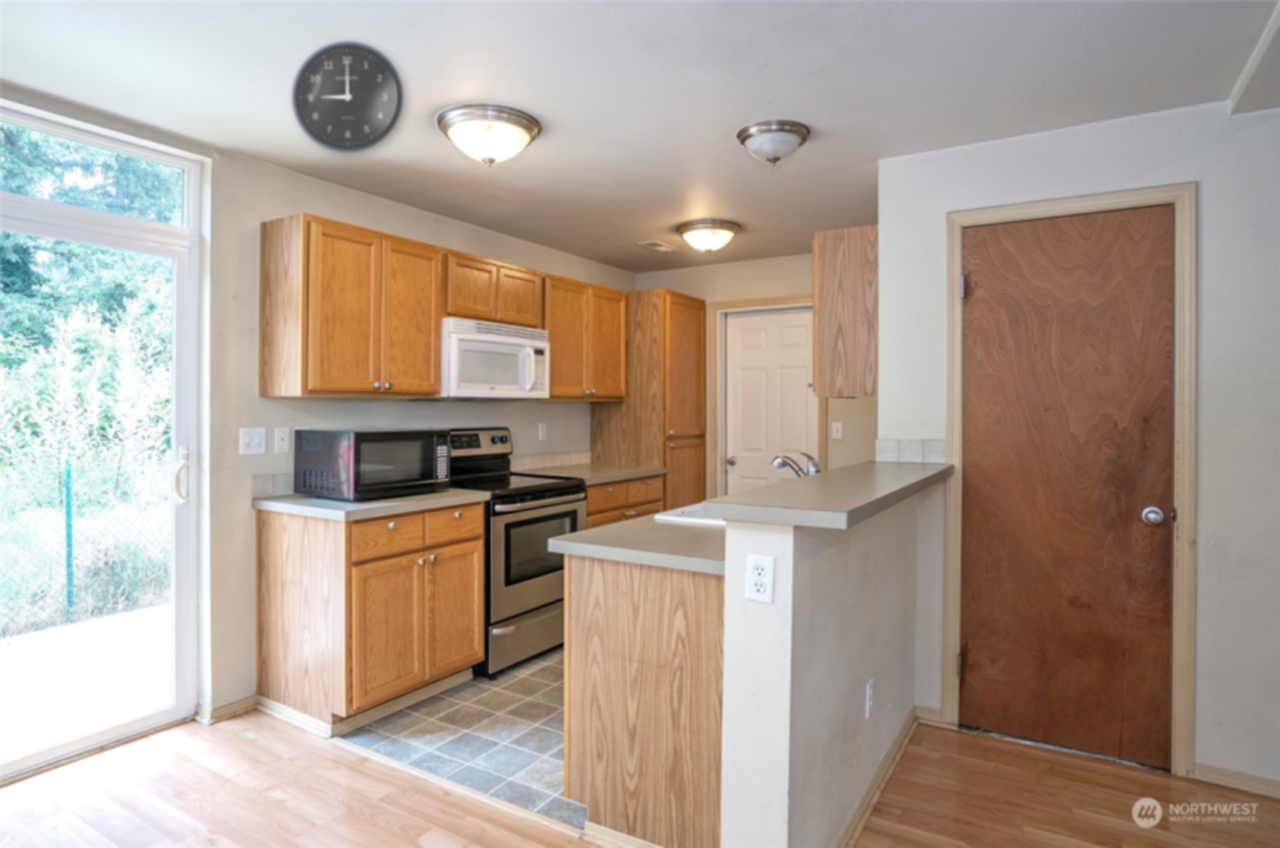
9:00
